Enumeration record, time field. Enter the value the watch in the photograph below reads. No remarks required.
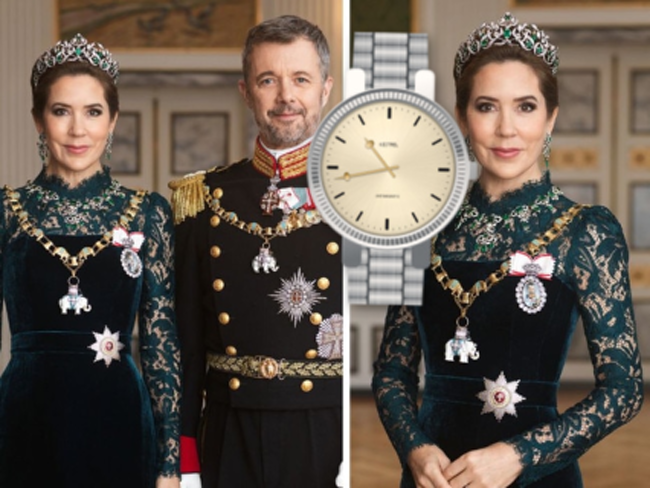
10:43
